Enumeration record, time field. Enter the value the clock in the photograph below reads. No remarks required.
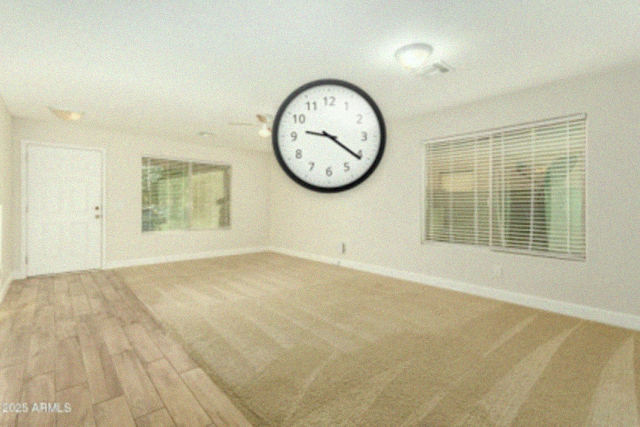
9:21
